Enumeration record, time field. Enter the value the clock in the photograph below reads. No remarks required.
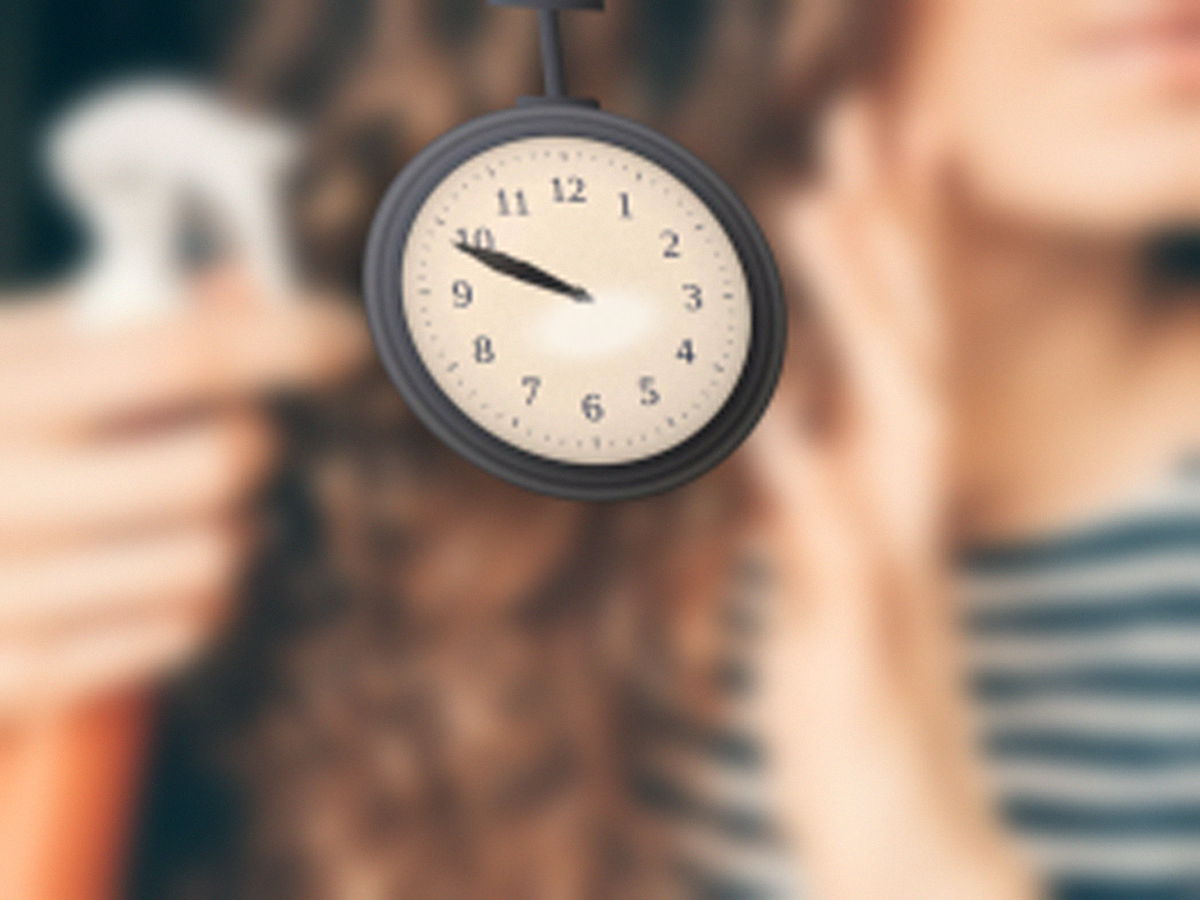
9:49
